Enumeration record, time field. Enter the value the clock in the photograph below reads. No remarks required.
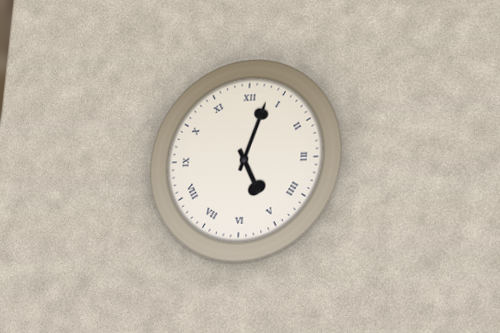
5:03
